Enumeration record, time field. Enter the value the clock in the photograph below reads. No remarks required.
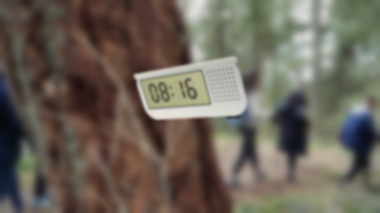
8:16
